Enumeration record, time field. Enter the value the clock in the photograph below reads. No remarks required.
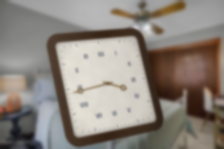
3:44
